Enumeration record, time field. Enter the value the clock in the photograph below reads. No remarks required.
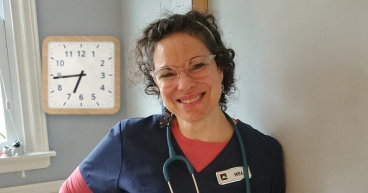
6:44
